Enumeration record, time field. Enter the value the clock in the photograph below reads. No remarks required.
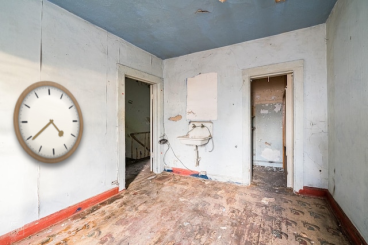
4:39
